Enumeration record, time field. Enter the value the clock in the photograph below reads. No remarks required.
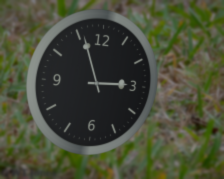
2:56
